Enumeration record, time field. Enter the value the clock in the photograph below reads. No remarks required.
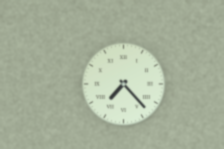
7:23
